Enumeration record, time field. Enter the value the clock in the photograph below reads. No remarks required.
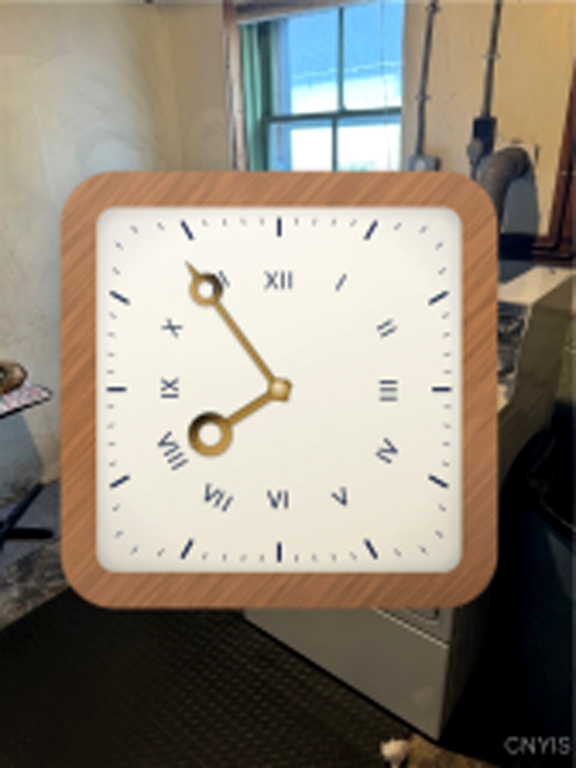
7:54
